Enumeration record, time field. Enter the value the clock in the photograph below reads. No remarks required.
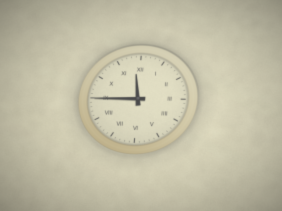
11:45
